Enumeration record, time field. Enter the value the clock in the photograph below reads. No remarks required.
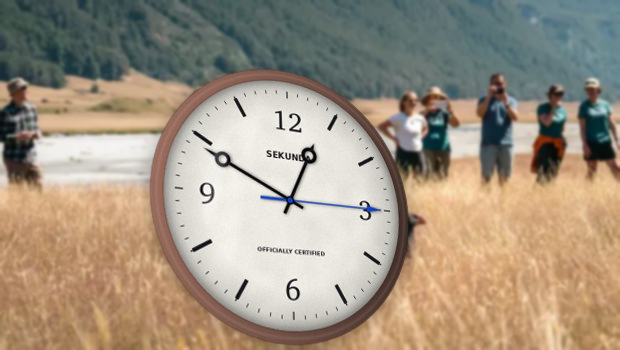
12:49:15
